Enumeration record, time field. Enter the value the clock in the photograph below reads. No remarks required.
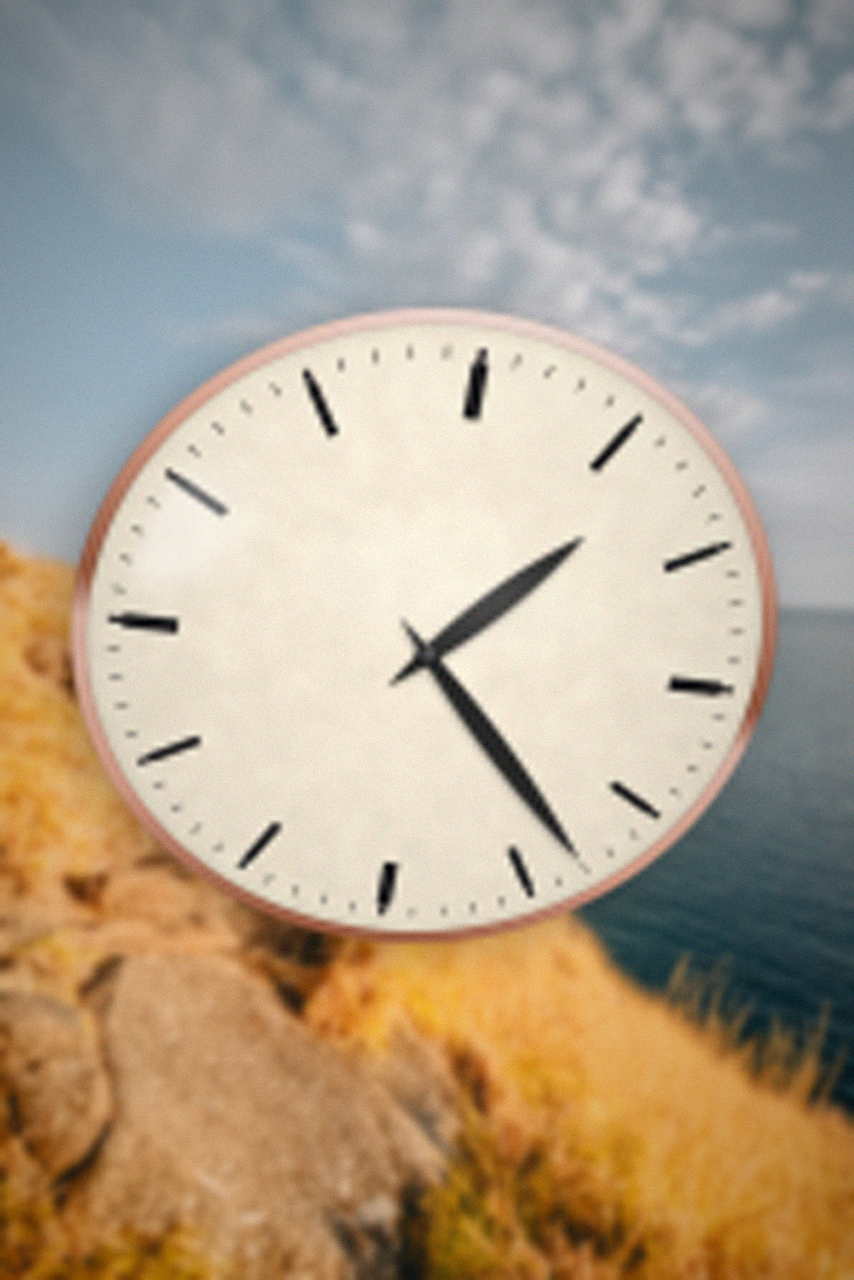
1:23
